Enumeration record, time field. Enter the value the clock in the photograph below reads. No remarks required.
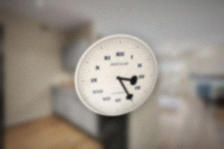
3:25
